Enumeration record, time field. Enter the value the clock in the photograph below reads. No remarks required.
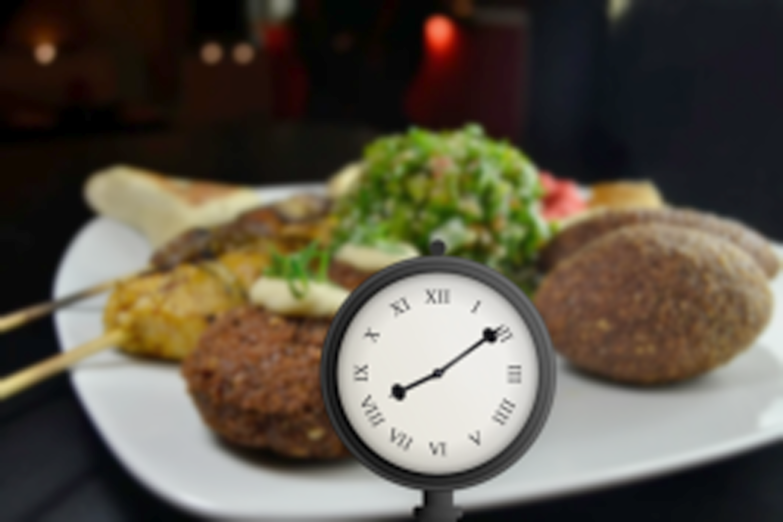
8:09
